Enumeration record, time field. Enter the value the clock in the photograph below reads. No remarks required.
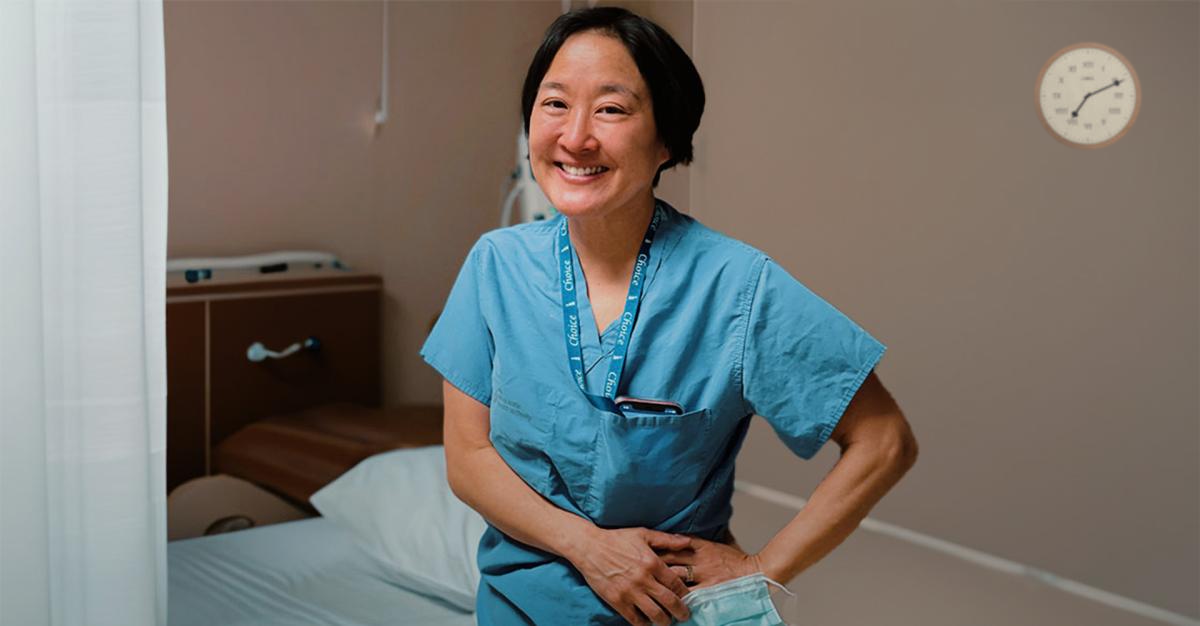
7:11
